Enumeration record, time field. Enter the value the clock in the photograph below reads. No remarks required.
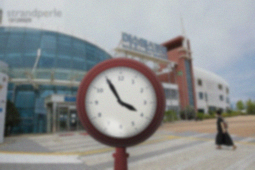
3:55
